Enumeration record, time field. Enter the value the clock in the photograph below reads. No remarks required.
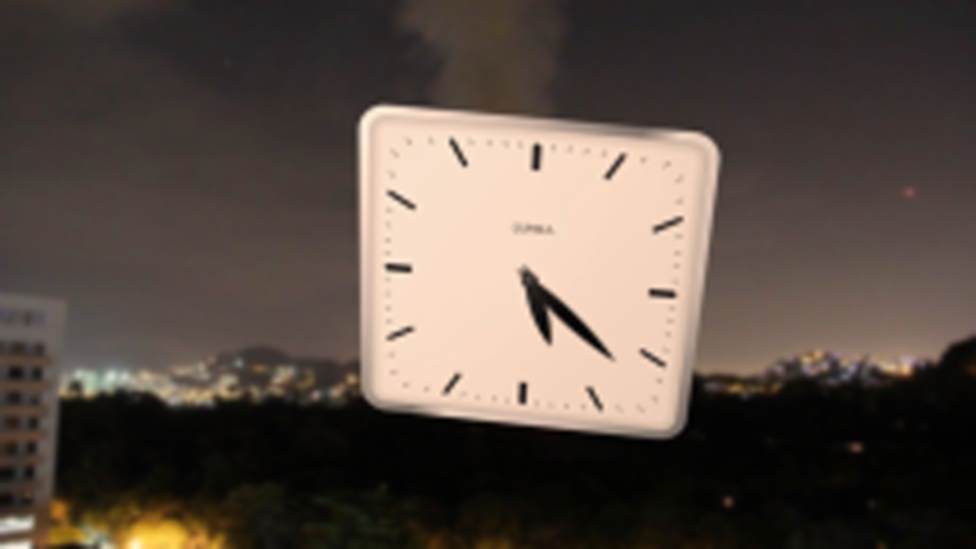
5:22
